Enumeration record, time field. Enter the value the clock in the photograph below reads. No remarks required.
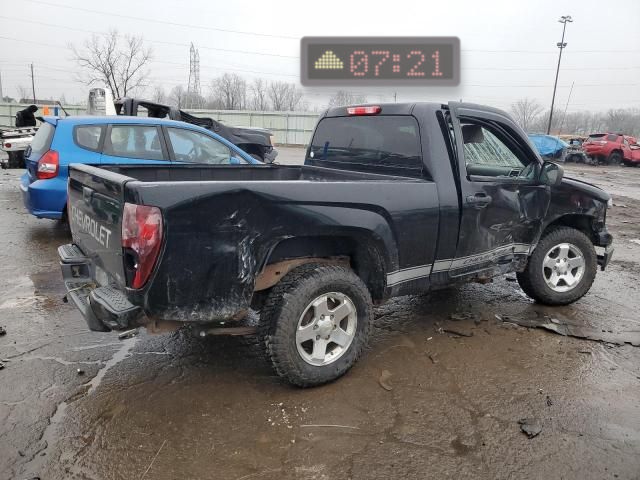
7:21
